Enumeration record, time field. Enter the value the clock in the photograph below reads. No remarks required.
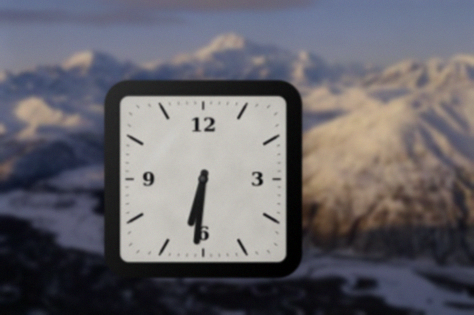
6:31
